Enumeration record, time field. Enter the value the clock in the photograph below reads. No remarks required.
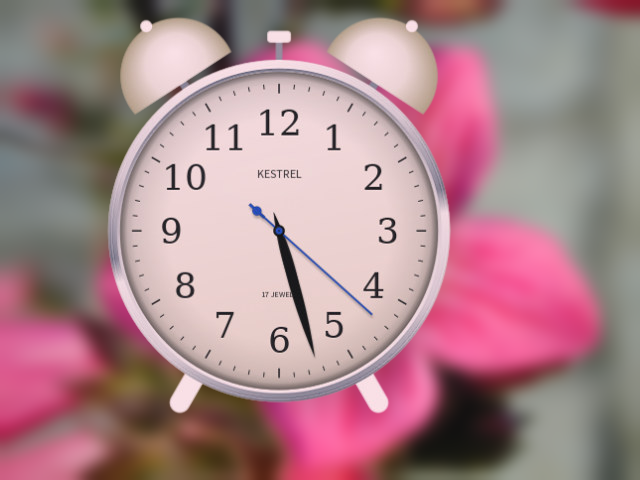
5:27:22
